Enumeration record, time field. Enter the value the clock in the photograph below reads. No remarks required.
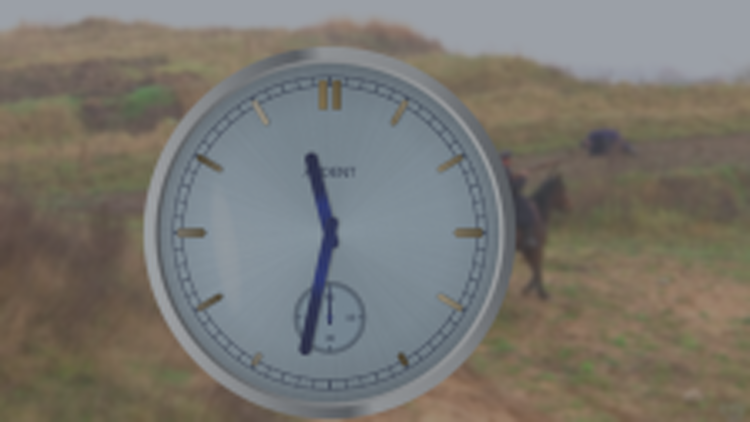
11:32
